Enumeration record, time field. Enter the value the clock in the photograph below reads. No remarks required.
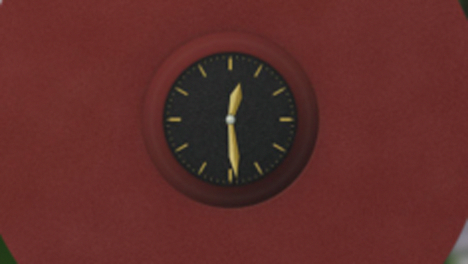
12:29
